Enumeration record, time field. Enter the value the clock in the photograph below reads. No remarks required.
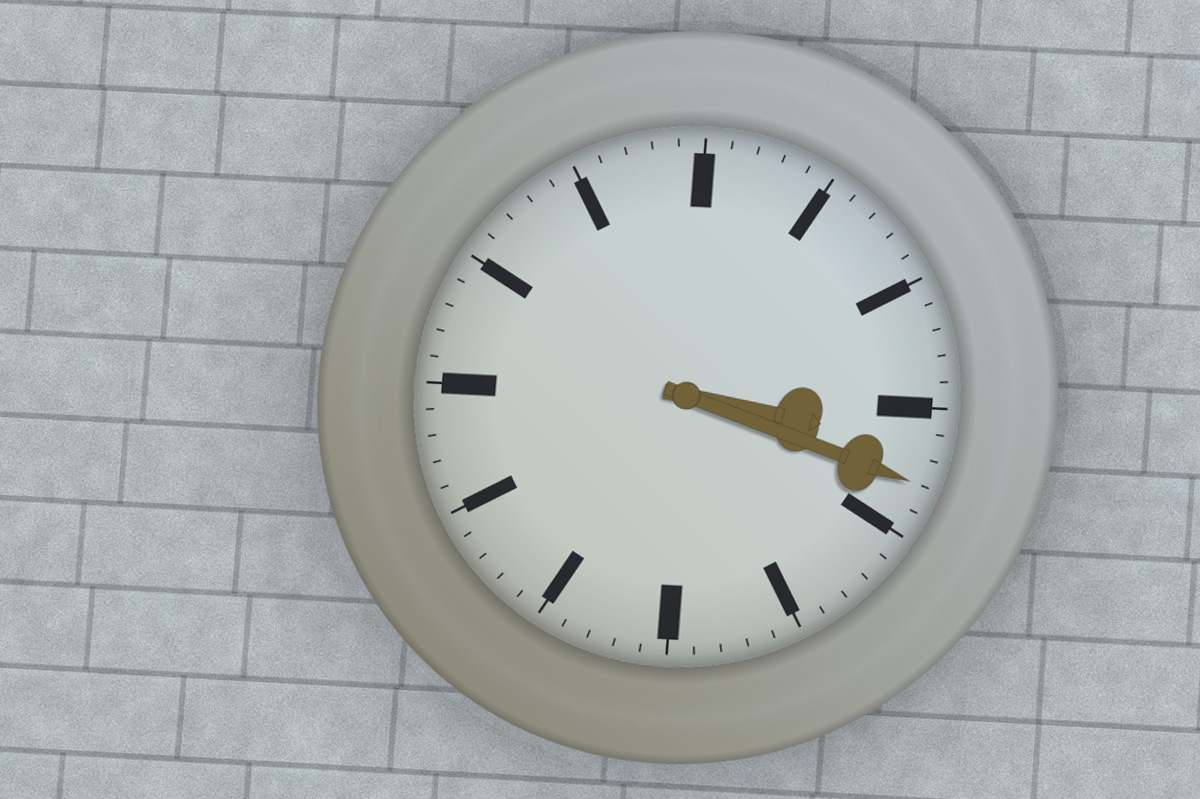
3:18
